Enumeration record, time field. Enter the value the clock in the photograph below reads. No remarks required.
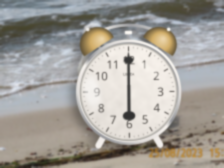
6:00
